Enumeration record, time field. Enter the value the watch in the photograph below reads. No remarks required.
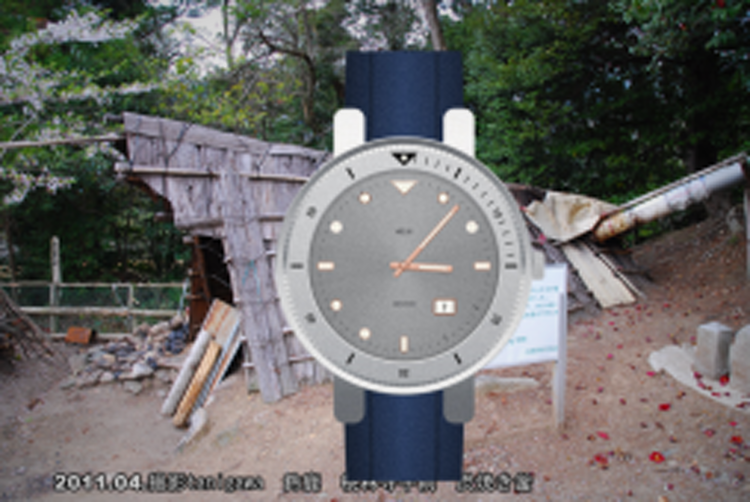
3:07
